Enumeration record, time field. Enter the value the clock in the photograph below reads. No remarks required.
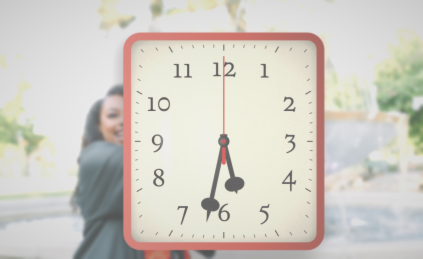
5:32:00
